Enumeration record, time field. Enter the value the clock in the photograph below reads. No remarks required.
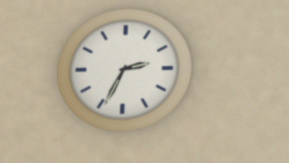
2:34
